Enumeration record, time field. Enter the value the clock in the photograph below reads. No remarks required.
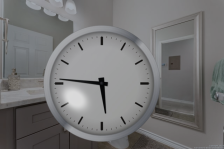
5:46
